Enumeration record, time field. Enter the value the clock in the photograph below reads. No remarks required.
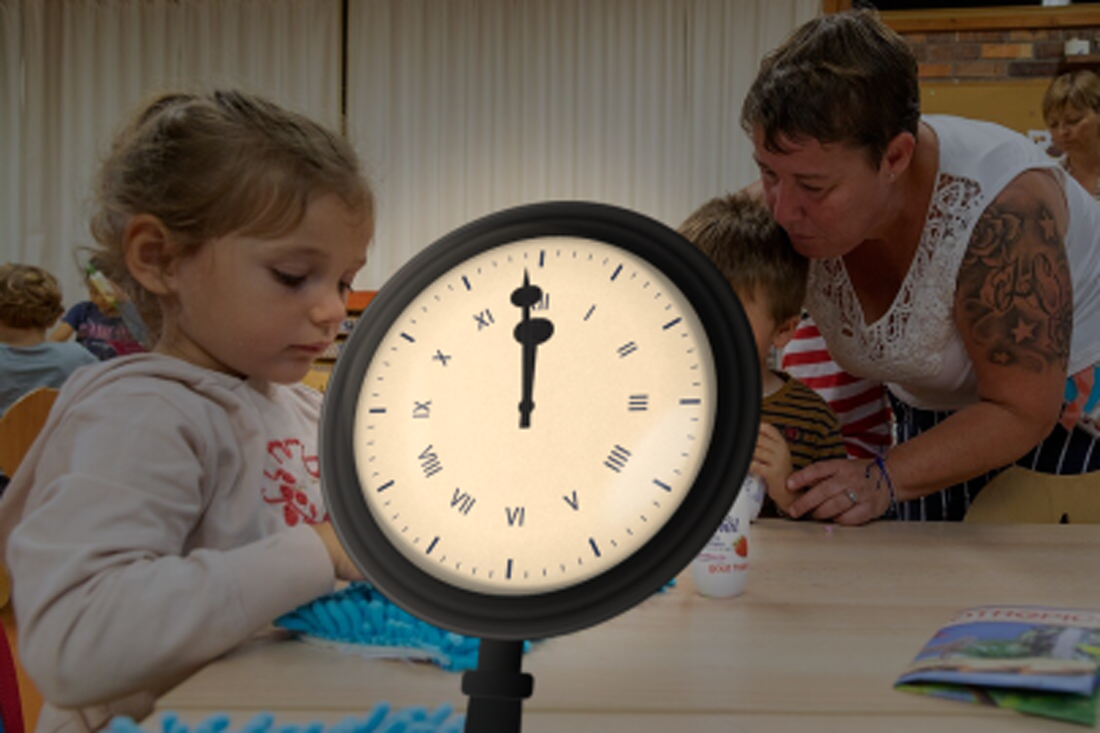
11:59
